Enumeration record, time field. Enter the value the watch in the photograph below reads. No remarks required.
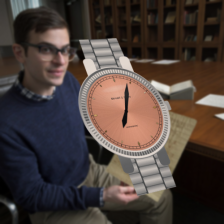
7:04
